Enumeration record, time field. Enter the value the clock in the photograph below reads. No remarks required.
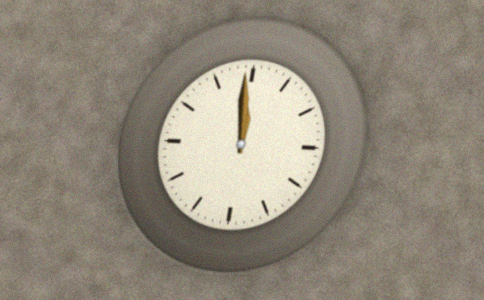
11:59
